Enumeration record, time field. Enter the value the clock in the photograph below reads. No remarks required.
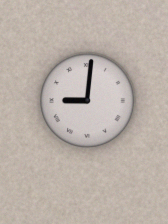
9:01
